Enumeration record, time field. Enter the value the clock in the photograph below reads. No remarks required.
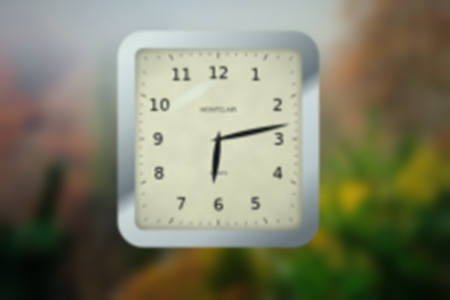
6:13
